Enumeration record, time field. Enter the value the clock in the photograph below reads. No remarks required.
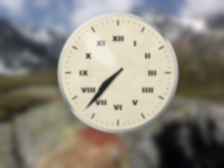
7:37
